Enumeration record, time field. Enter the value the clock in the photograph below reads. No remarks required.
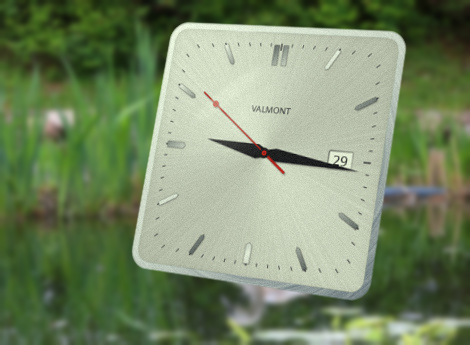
9:15:51
